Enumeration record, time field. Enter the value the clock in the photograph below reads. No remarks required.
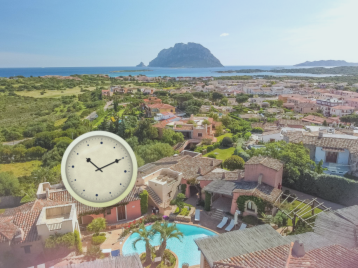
10:10
